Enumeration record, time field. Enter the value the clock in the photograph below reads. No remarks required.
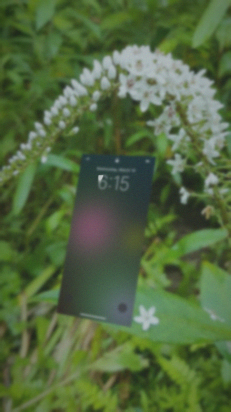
6:15
